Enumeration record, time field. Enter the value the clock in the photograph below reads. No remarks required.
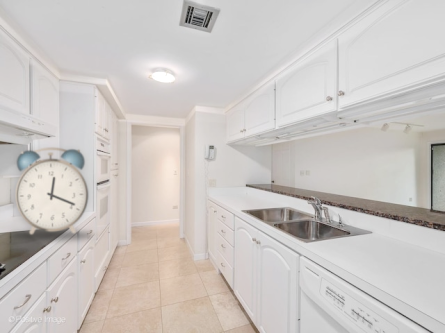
12:19
